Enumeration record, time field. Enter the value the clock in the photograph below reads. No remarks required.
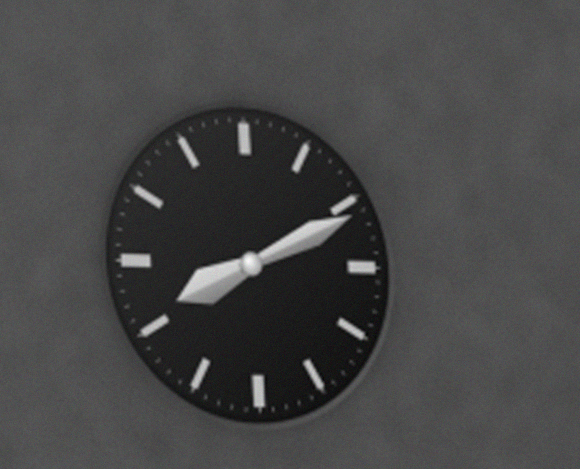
8:11
